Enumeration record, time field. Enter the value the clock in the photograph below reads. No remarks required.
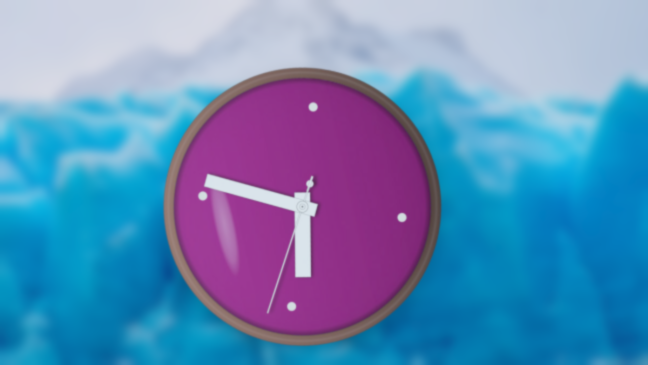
5:46:32
